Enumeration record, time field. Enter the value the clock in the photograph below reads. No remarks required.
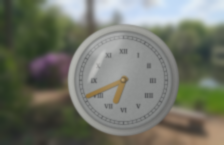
6:41
